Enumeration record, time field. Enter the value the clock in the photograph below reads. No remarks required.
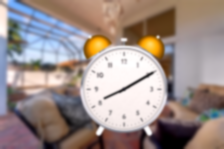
8:10
